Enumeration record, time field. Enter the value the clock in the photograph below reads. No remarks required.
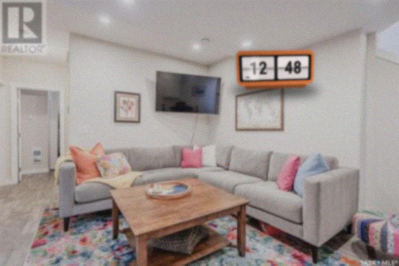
12:48
